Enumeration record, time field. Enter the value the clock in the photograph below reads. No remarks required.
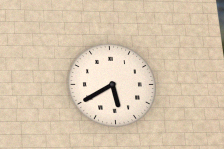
5:40
